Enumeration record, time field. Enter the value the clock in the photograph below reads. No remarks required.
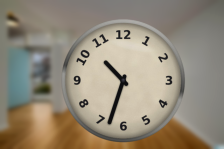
10:33
